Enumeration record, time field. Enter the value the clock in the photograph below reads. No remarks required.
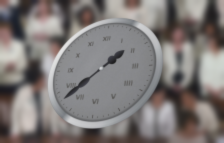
1:38
